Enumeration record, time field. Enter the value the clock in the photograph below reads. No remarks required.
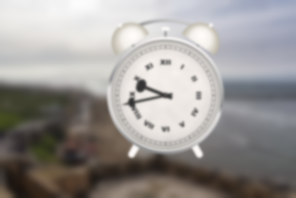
9:43
